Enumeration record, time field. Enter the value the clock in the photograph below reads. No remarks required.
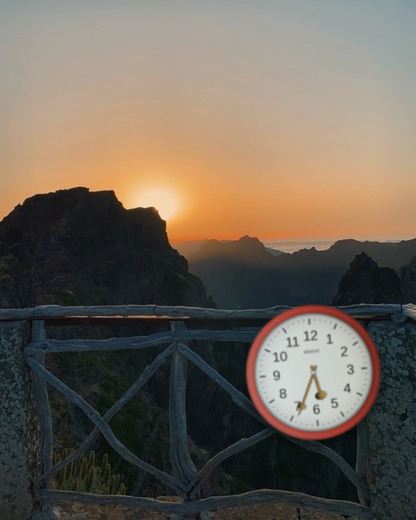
5:34
